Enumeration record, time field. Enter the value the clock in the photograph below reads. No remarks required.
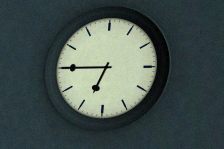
6:45
